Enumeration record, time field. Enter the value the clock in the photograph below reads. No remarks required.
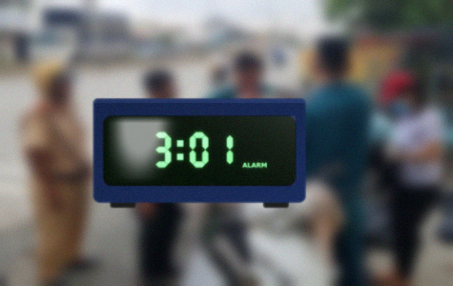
3:01
